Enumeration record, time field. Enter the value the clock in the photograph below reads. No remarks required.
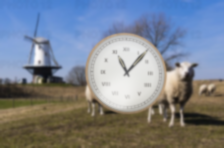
11:07
